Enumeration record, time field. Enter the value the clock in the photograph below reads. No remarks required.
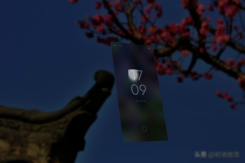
17:09
